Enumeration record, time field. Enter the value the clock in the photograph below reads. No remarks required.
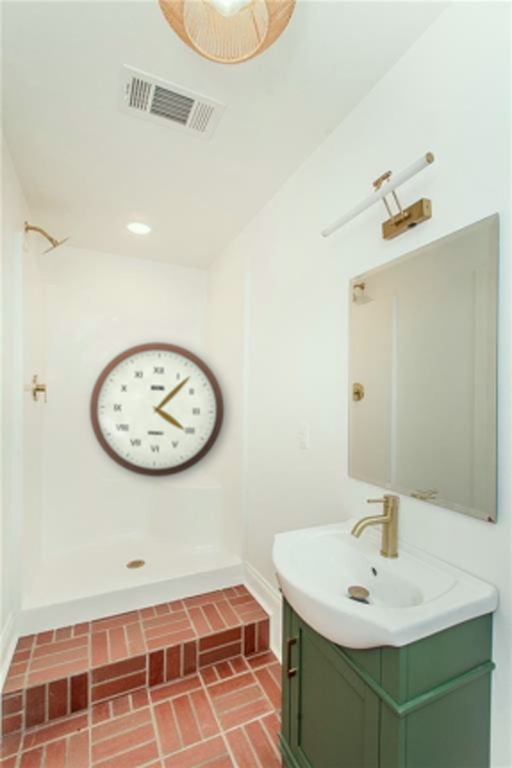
4:07
